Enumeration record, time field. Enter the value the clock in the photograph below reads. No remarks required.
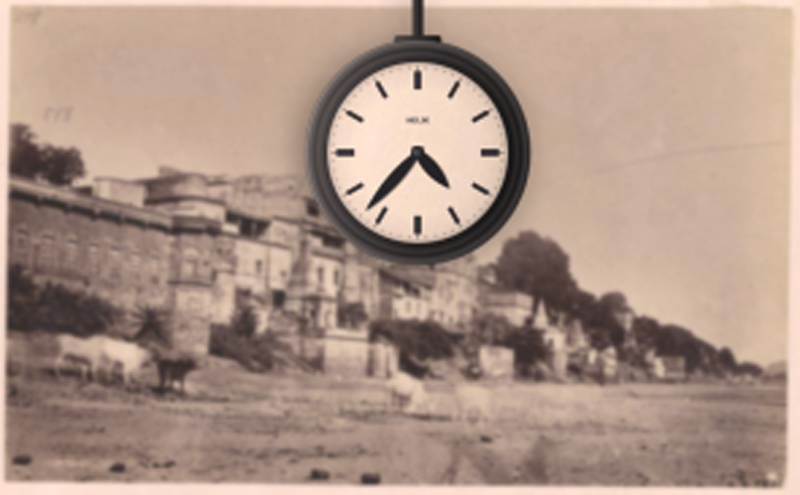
4:37
